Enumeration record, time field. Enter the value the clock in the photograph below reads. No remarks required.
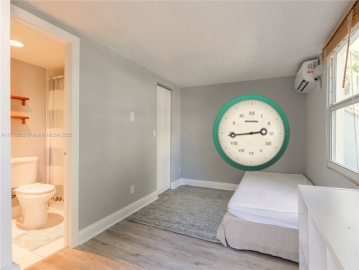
2:44
